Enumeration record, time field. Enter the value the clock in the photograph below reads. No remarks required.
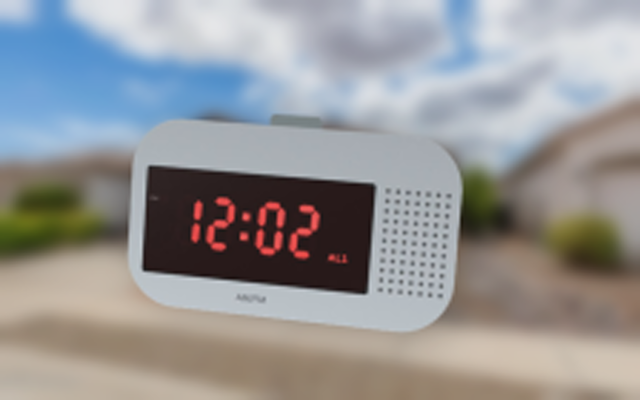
12:02
